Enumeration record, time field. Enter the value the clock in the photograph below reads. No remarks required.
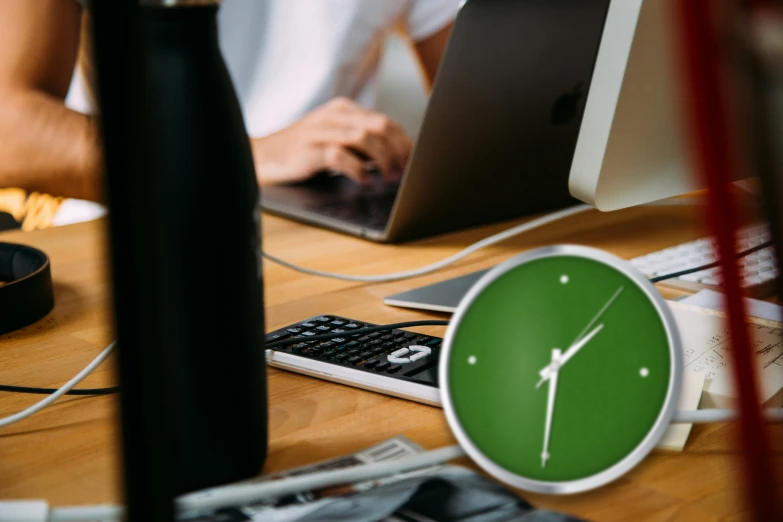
1:30:06
